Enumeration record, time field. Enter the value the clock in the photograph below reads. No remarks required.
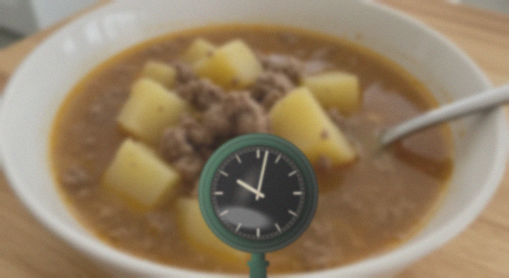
10:02
